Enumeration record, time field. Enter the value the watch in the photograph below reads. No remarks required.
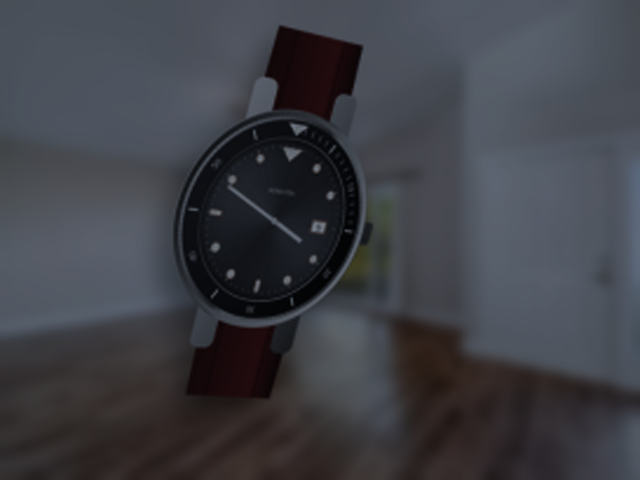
3:49
